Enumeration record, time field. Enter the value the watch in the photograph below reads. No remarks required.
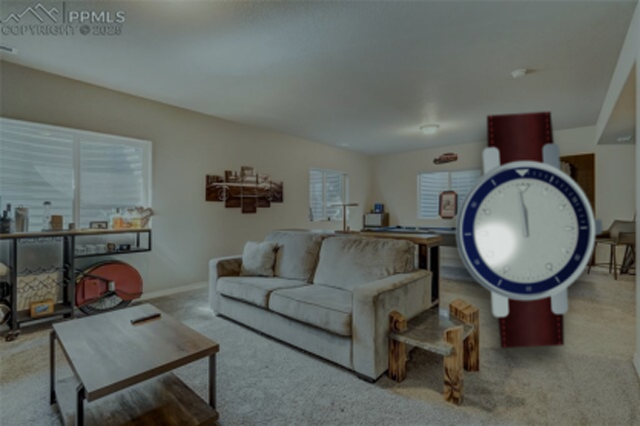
11:59
